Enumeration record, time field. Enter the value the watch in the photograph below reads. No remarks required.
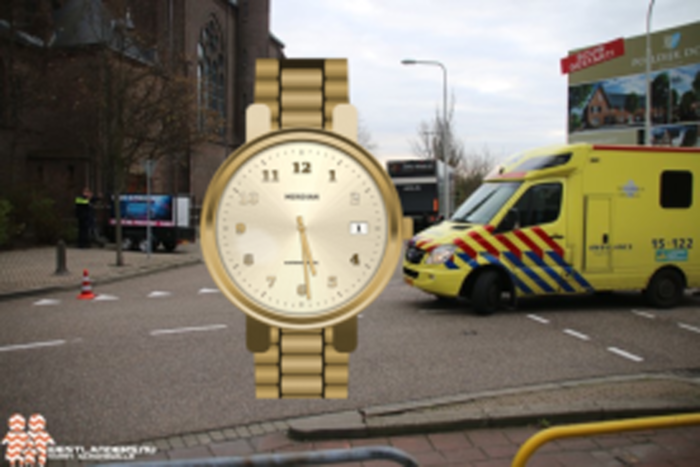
5:29
